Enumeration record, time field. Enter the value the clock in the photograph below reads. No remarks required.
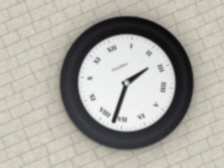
2:37
